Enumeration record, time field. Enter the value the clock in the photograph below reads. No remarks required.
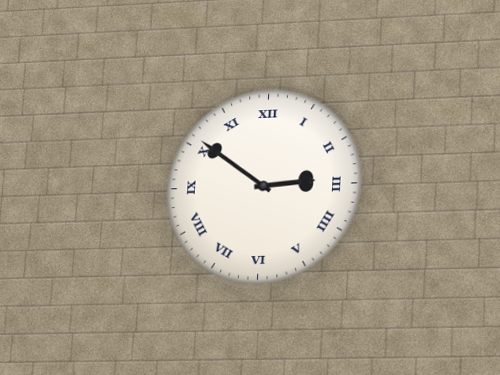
2:51
